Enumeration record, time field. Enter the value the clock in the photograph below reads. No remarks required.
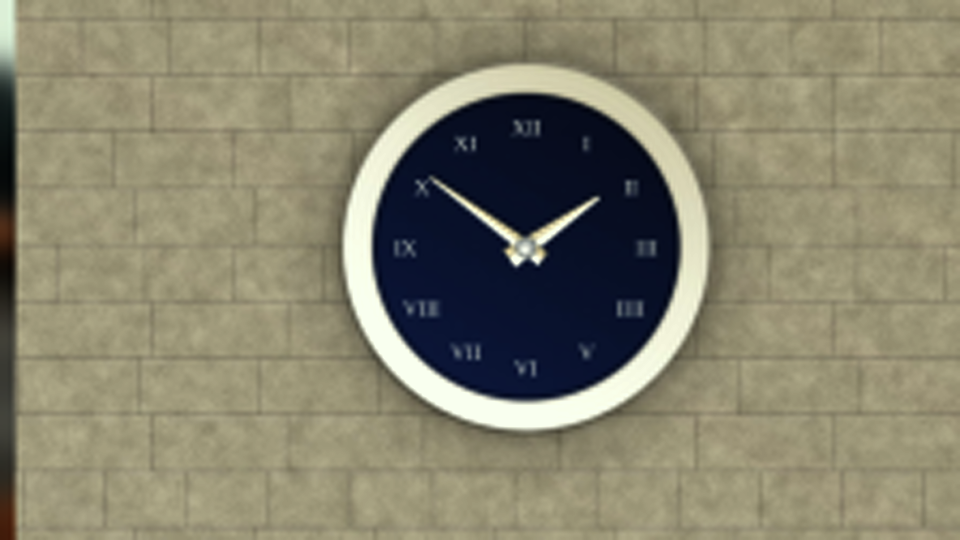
1:51
